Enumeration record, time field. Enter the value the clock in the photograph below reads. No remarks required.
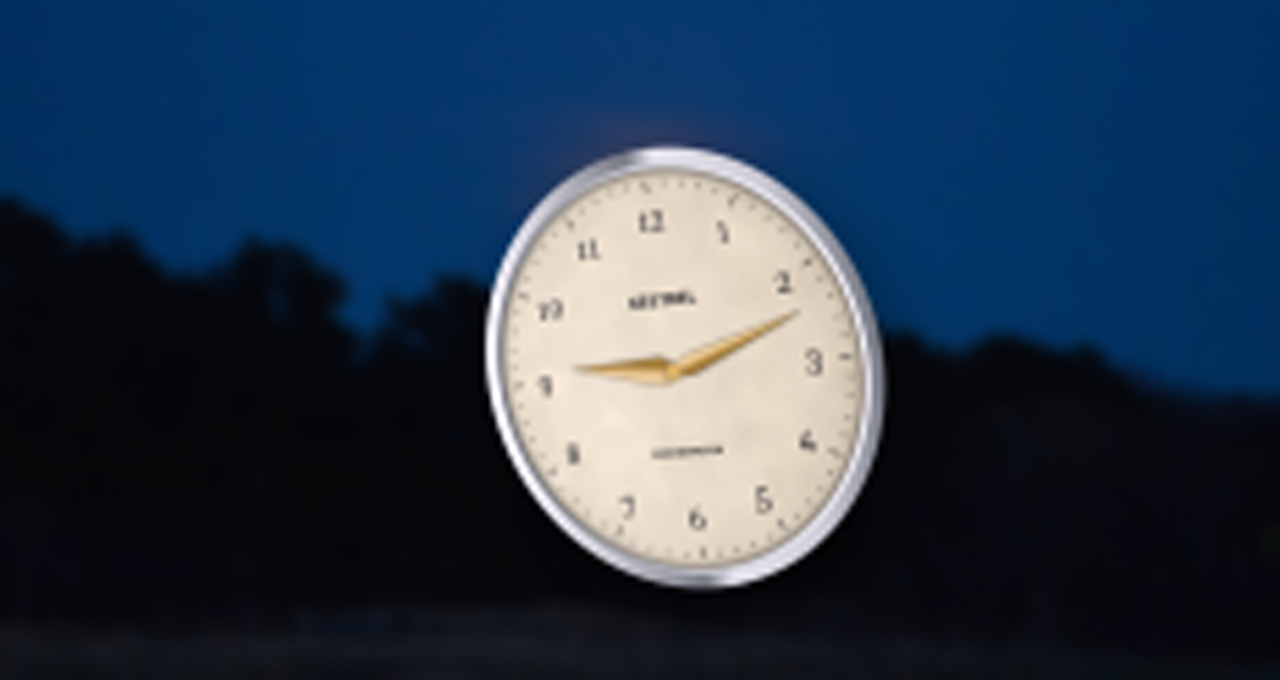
9:12
